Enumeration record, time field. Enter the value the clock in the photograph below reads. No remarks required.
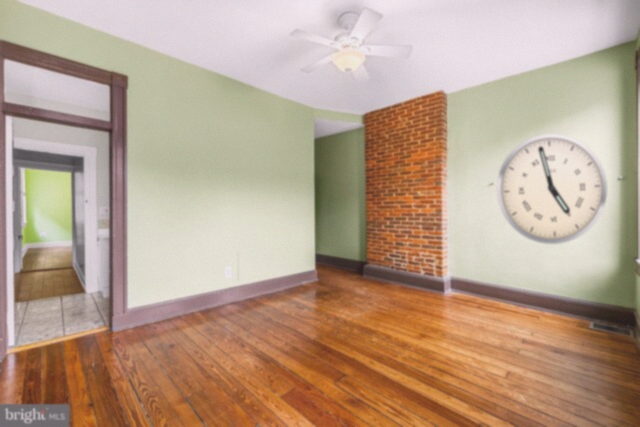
4:58
